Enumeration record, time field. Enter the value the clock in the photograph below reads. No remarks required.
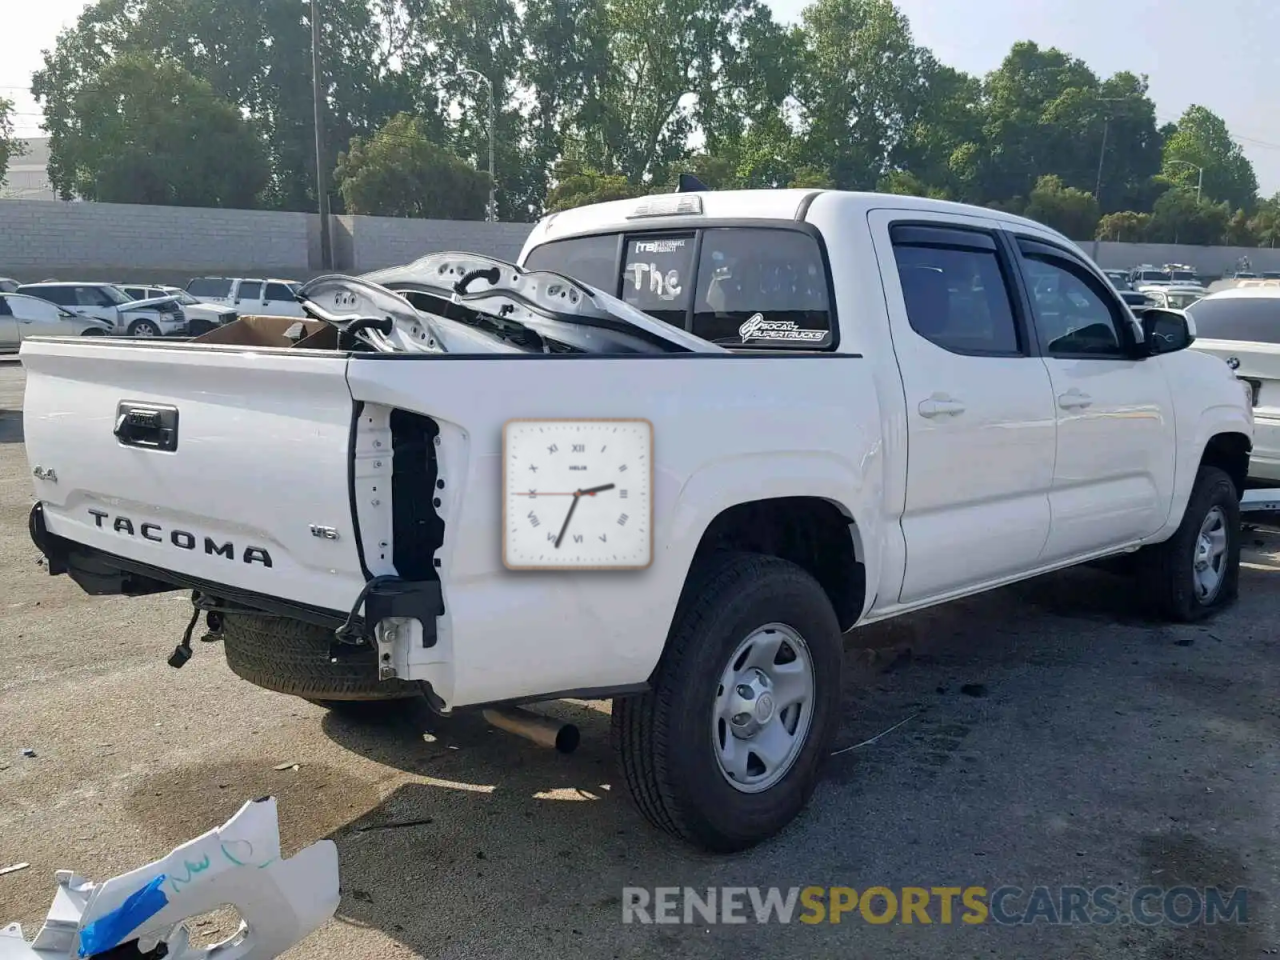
2:33:45
